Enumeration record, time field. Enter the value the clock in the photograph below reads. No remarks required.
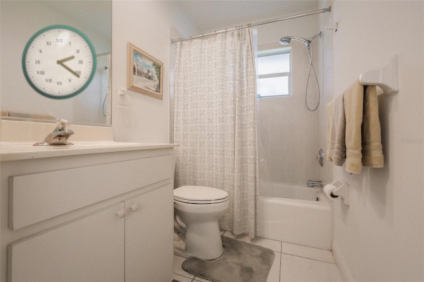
2:21
